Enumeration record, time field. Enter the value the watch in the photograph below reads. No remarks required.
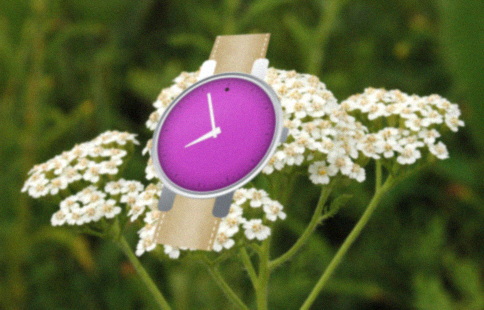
7:56
